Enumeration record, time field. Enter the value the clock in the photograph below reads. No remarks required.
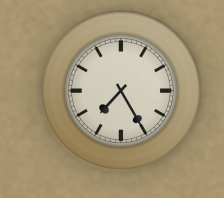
7:25
